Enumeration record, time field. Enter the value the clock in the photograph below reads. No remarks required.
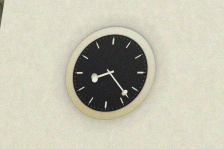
8:23
